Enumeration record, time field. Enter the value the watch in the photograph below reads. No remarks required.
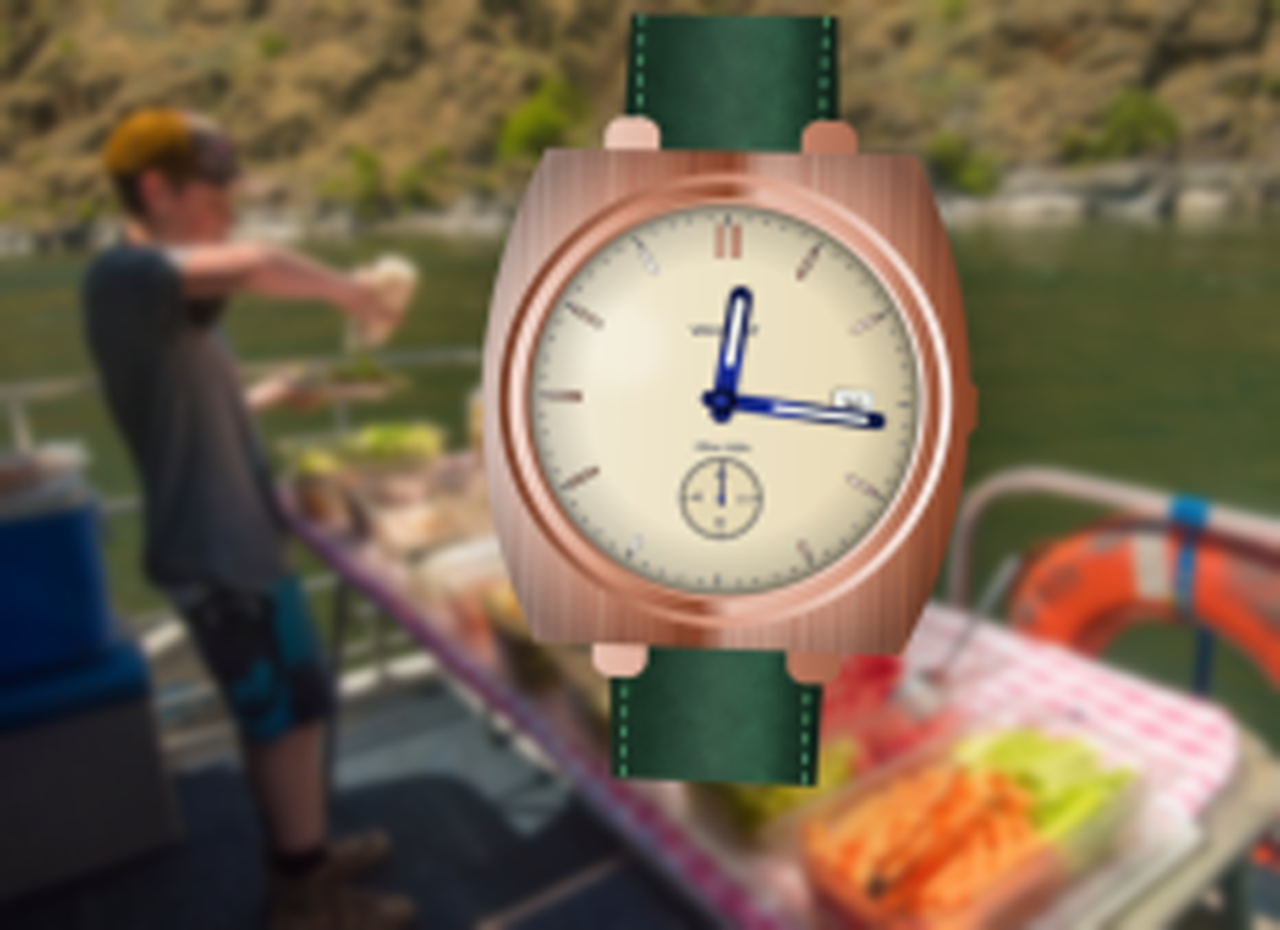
12:16
